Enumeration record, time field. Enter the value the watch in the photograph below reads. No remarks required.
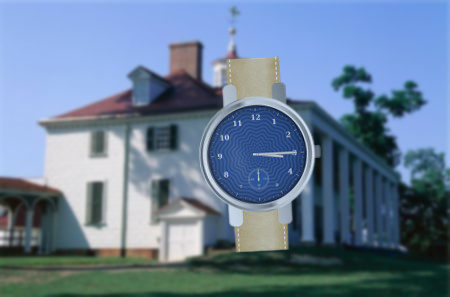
3:15
